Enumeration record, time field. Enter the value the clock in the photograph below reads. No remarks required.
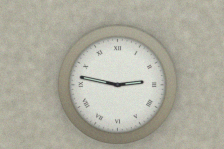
2:47
